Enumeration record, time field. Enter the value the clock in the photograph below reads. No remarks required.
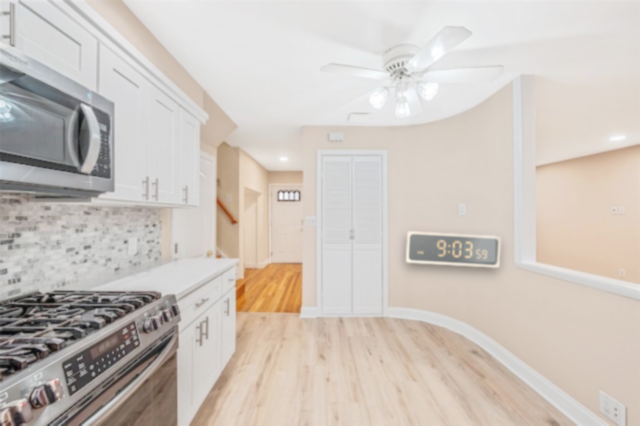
9:03
